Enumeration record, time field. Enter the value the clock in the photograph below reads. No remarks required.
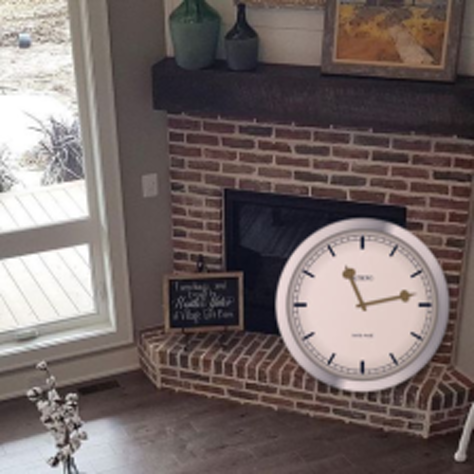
11:13
